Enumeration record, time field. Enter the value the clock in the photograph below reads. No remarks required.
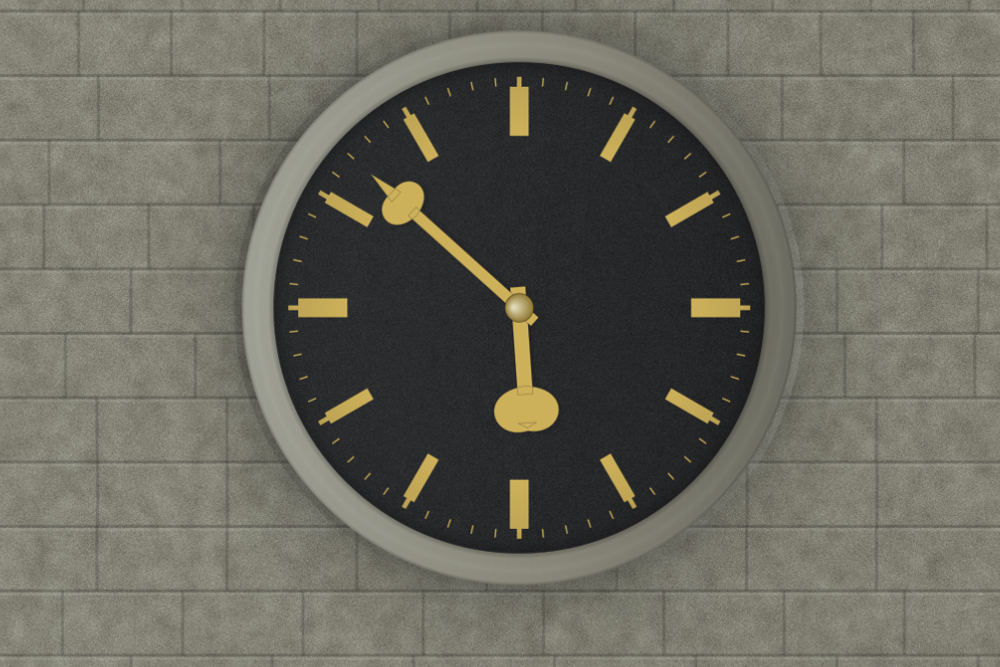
5:52
